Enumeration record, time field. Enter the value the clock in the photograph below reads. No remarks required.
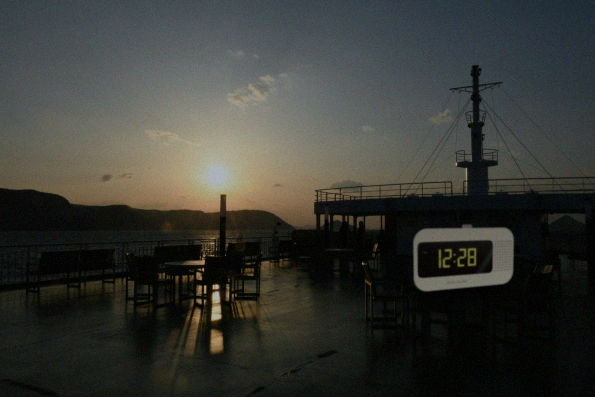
12:28
